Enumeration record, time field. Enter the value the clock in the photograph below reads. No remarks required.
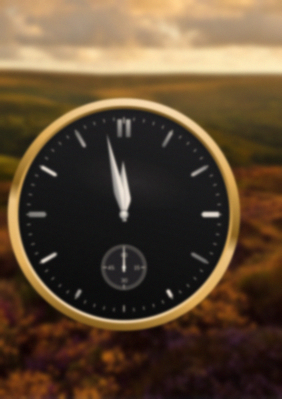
11:58
